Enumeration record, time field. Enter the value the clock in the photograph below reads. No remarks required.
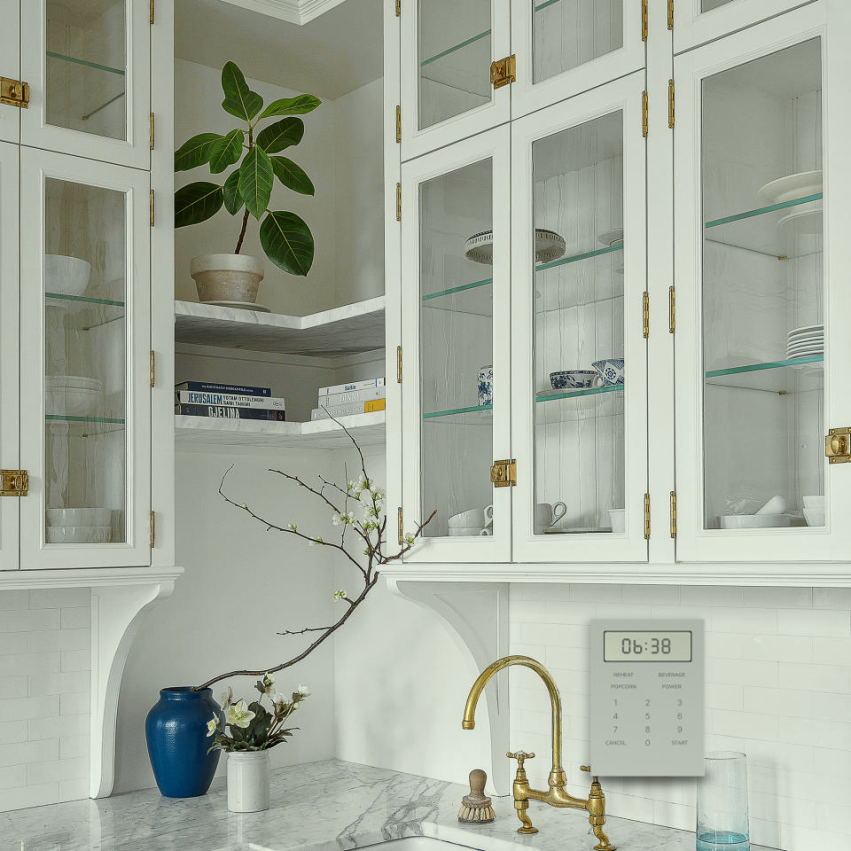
6:38
